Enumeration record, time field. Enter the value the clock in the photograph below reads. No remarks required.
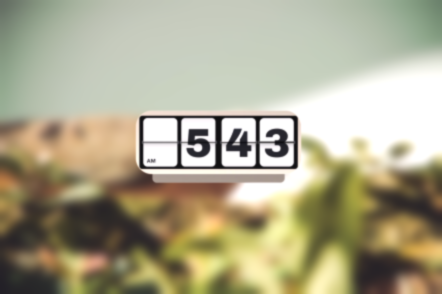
5:43
